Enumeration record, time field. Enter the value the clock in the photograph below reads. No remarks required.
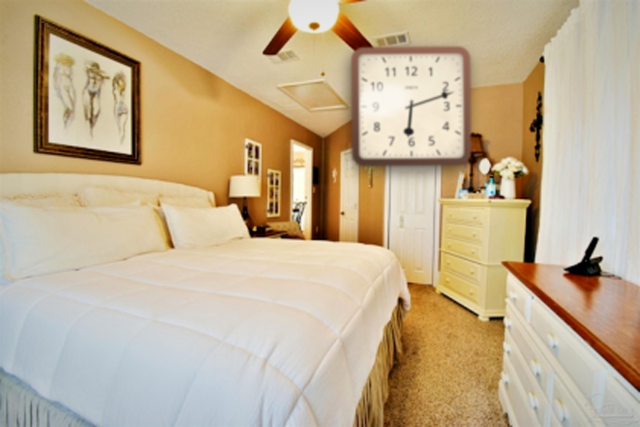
6:12
